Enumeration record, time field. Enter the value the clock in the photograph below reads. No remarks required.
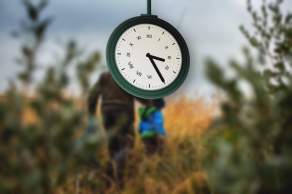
3:25
